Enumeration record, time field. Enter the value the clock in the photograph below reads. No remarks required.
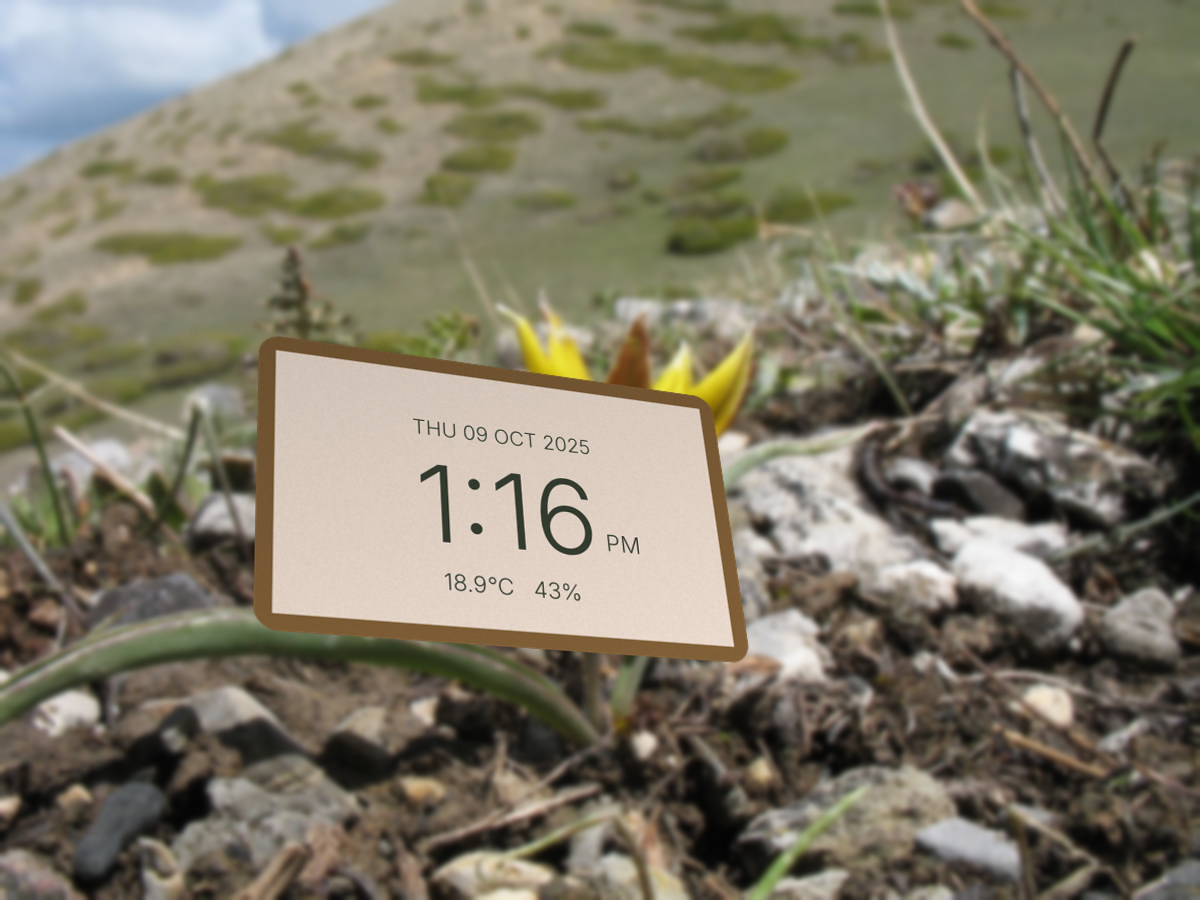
1:16
